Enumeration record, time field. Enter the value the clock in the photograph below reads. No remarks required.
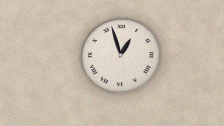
12:57
